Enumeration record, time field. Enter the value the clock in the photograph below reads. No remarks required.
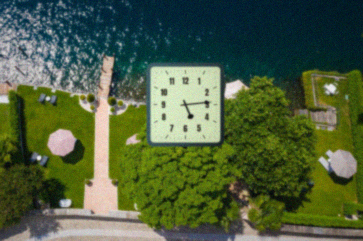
5:14
